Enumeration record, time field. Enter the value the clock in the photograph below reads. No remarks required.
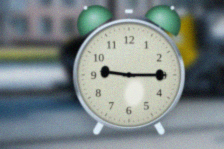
9:15
